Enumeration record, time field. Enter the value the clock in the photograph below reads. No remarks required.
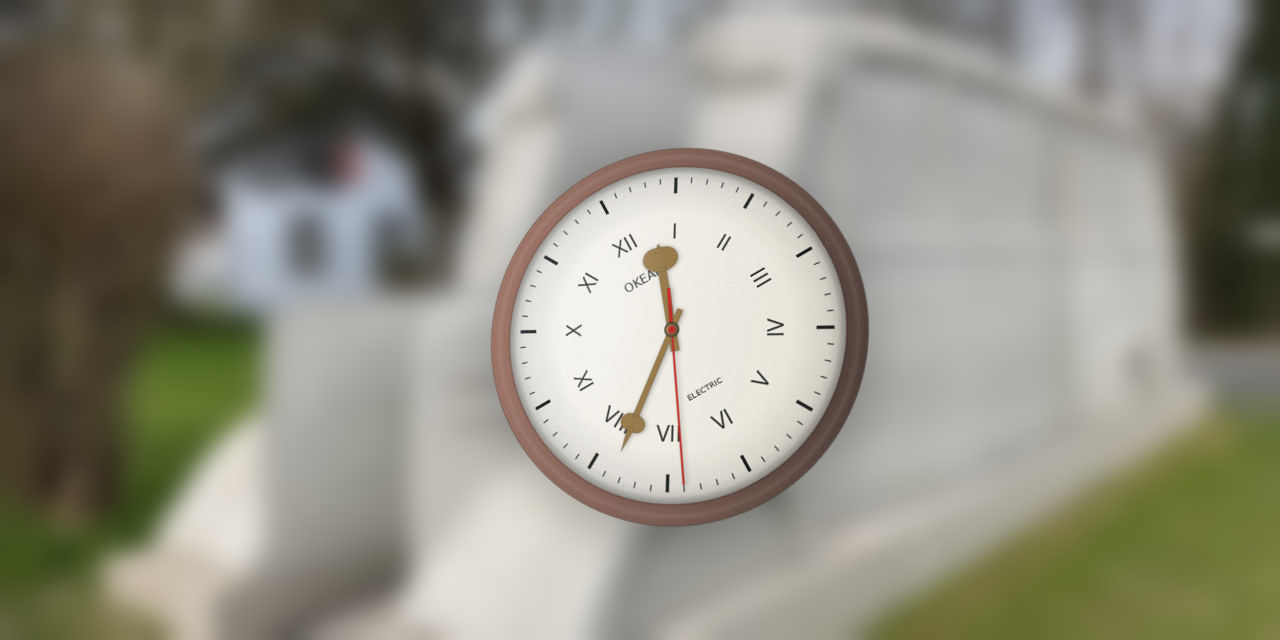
12:38:34
